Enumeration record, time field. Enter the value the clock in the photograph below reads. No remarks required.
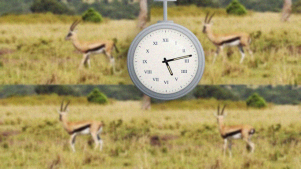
5:13
